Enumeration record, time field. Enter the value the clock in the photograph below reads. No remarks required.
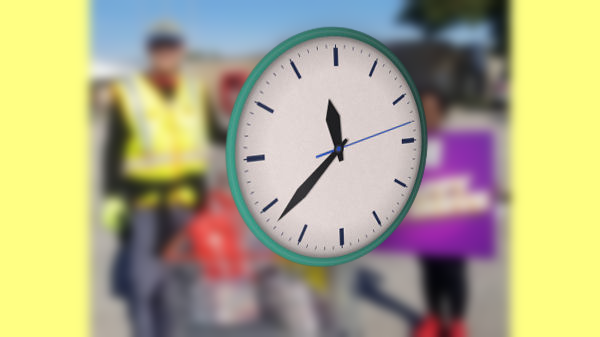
11:38:13
